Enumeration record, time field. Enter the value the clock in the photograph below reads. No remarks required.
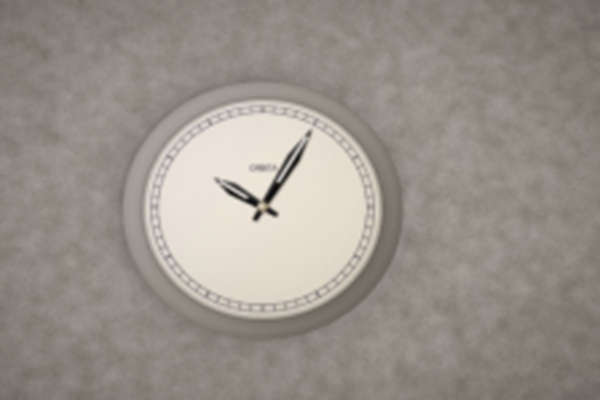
10:05
